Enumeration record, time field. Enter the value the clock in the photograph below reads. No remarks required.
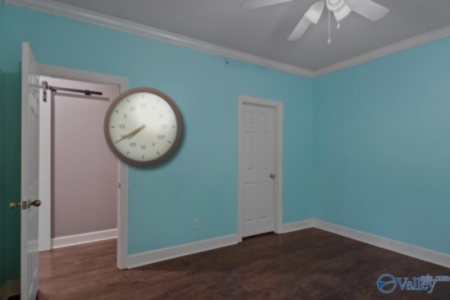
7:40
